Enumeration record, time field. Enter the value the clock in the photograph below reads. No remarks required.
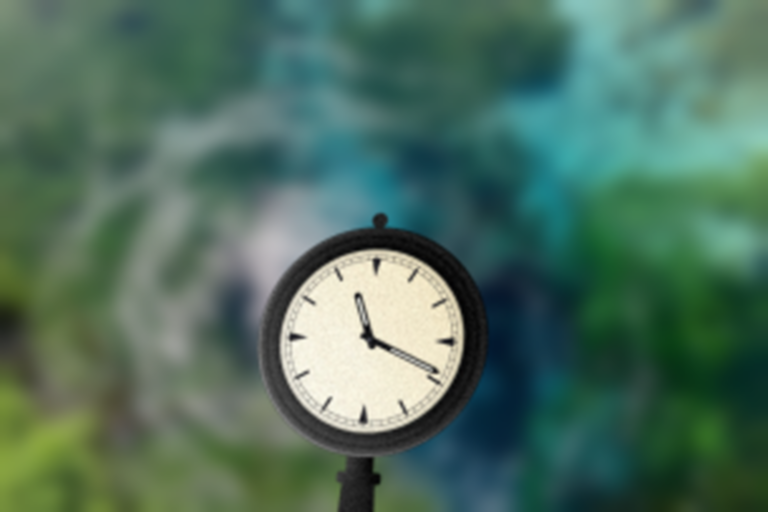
11:19
